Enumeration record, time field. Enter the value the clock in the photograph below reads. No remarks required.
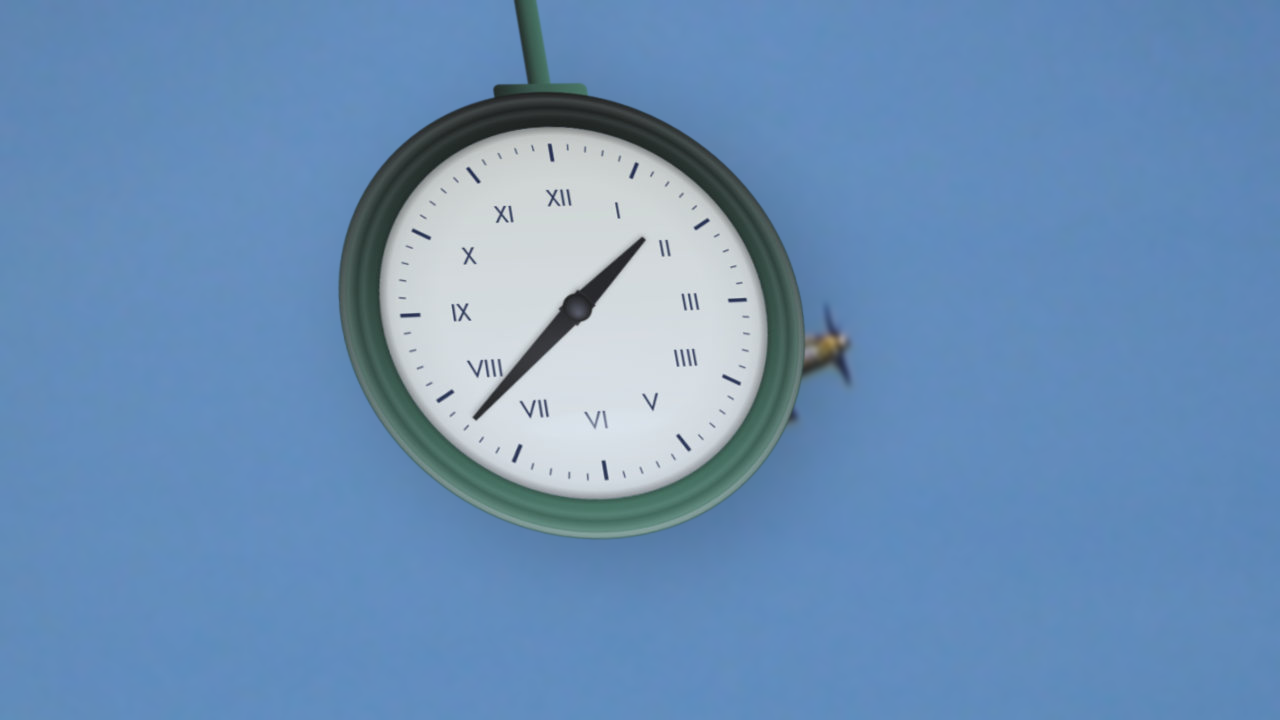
1:38
